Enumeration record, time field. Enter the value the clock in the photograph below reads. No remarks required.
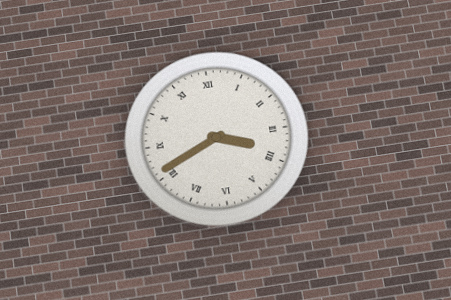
3:41
